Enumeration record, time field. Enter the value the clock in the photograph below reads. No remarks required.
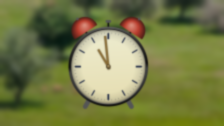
10:59
